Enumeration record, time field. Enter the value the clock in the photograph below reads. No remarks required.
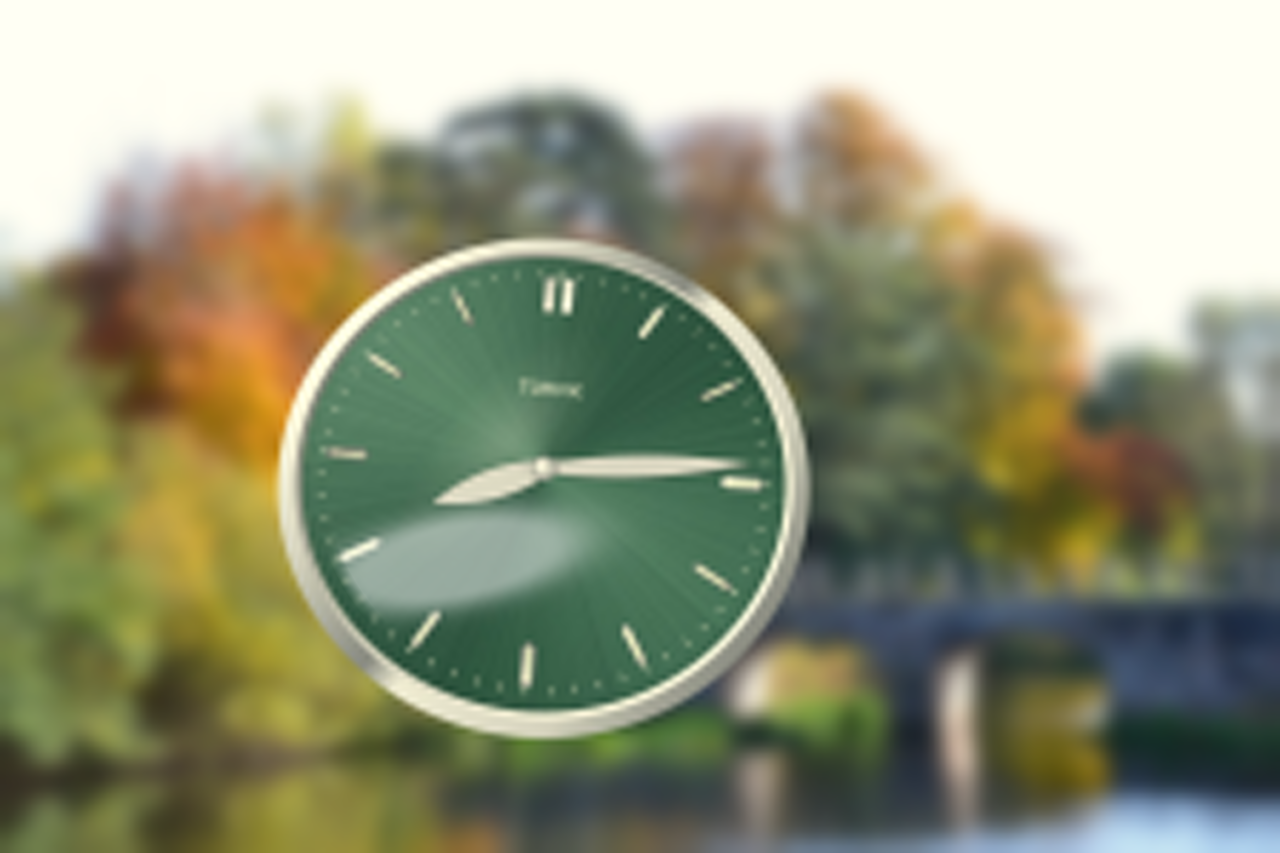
8:14
